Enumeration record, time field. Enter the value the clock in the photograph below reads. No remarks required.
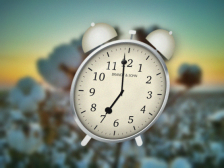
6:59
